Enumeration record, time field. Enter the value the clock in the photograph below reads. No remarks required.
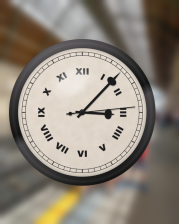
3:07:14
